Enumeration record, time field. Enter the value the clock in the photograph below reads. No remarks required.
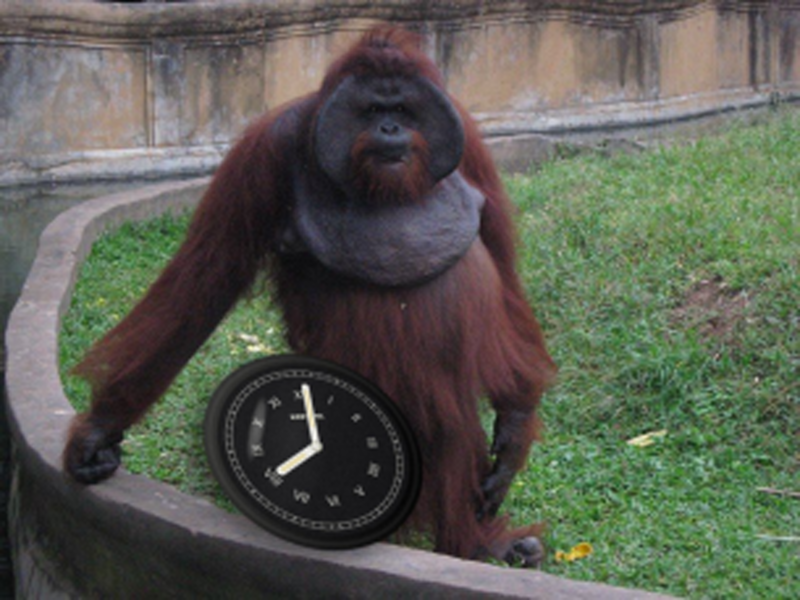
8:01
